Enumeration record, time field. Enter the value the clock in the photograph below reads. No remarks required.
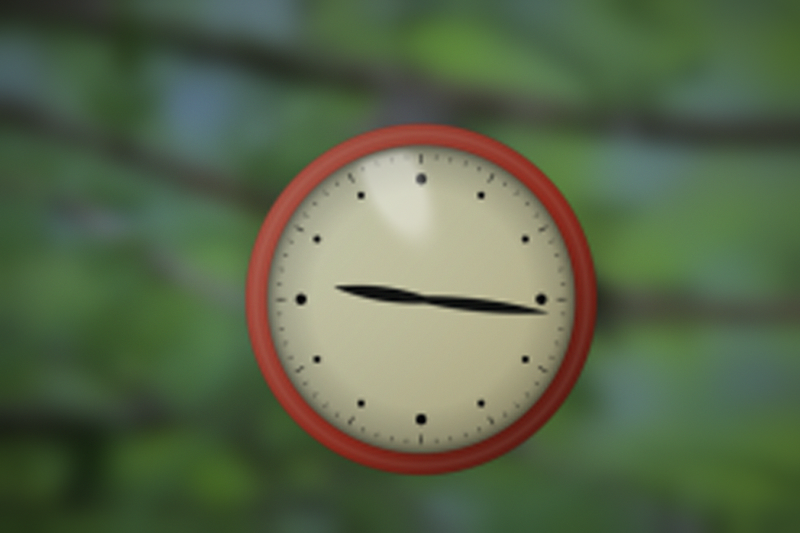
9:16
